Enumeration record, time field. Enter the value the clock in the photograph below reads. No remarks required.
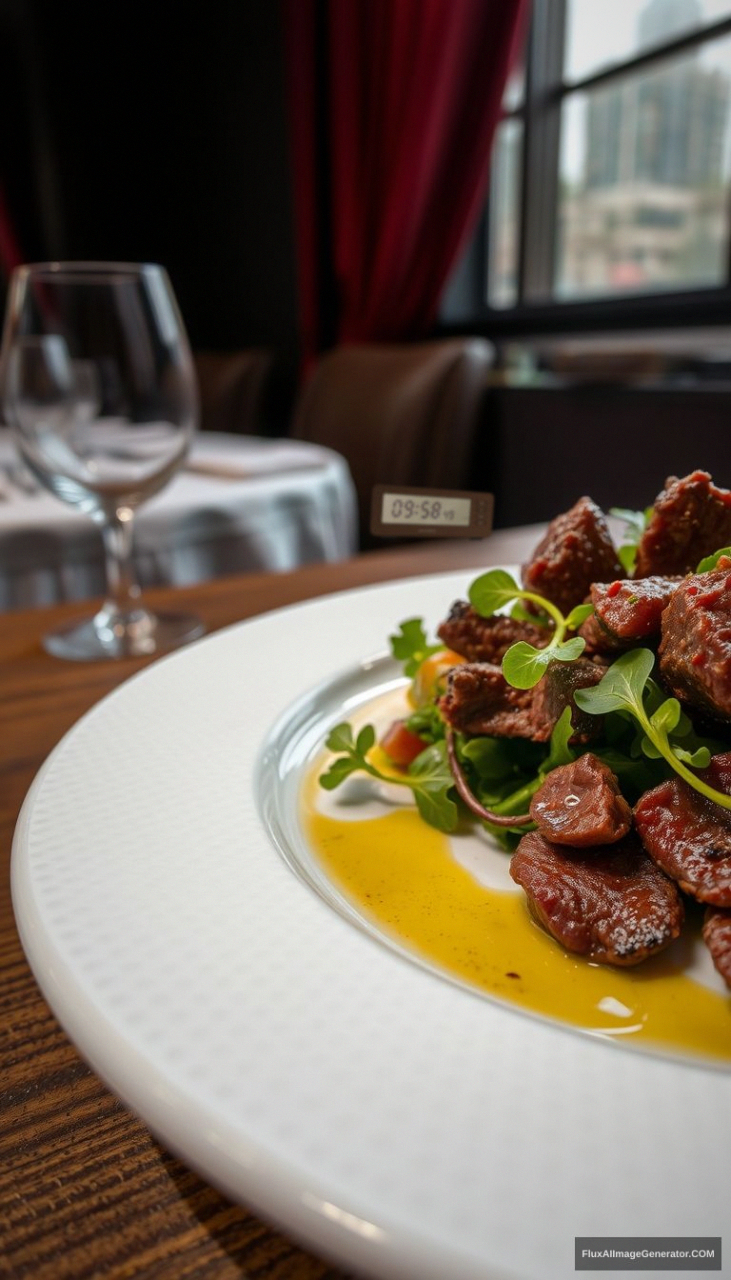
9:58
